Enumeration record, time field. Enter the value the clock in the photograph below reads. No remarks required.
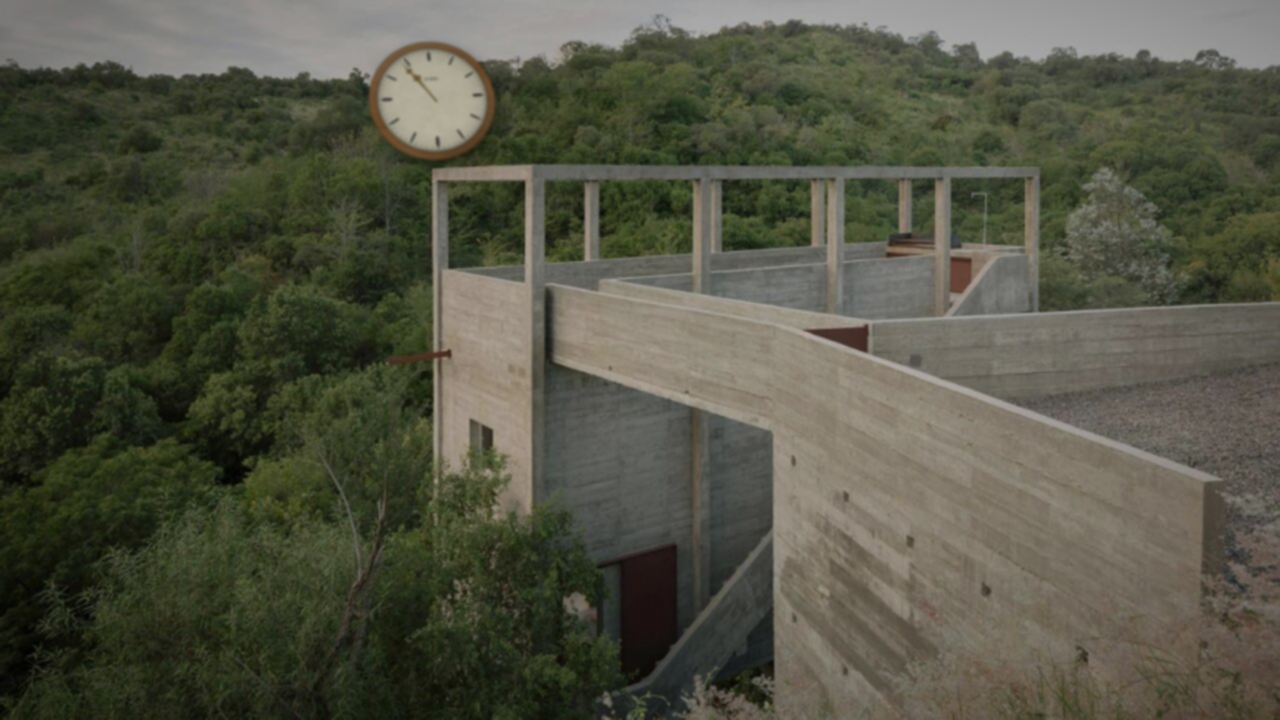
10:54
